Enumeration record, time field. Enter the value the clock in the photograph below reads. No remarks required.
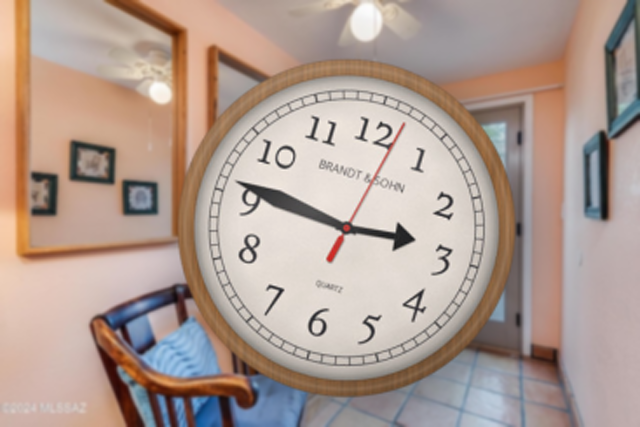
2:46:02
